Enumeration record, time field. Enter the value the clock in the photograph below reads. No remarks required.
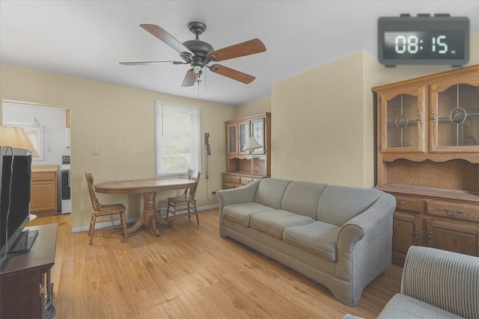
8:15
